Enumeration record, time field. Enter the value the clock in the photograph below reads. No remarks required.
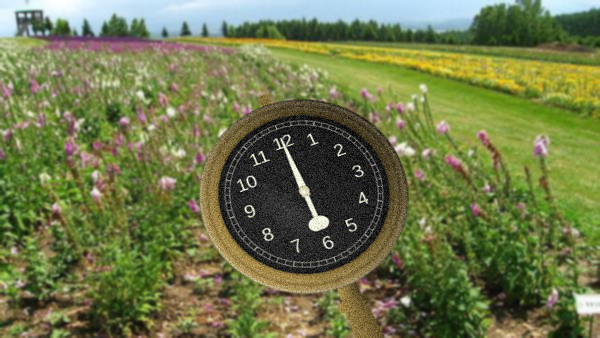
6:00
